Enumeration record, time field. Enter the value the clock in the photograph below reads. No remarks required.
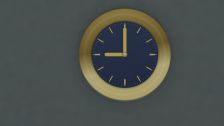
9:00
